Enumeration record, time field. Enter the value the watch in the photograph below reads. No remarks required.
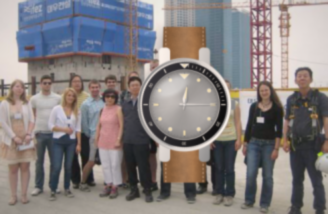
12:15
